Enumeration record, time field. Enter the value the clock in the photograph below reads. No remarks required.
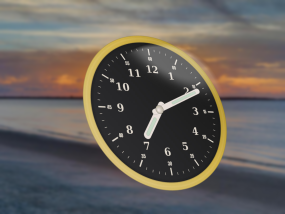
7:11
